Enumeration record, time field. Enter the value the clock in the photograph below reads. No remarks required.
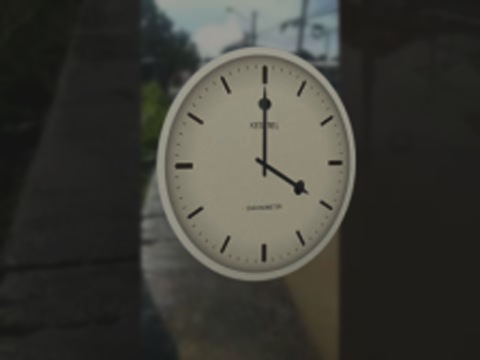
4:00
